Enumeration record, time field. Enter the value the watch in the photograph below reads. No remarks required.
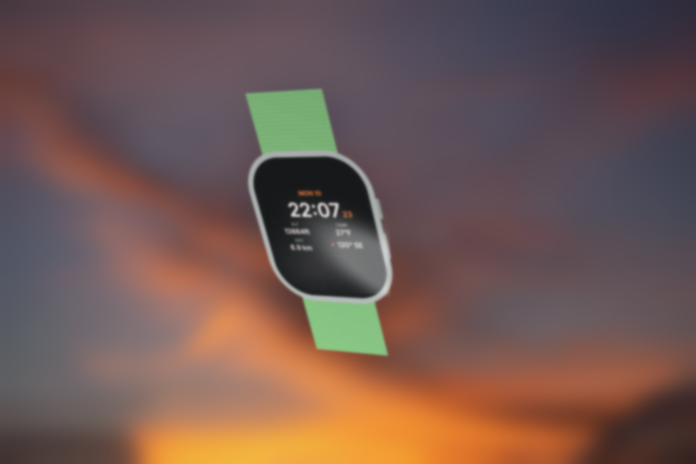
22:07
